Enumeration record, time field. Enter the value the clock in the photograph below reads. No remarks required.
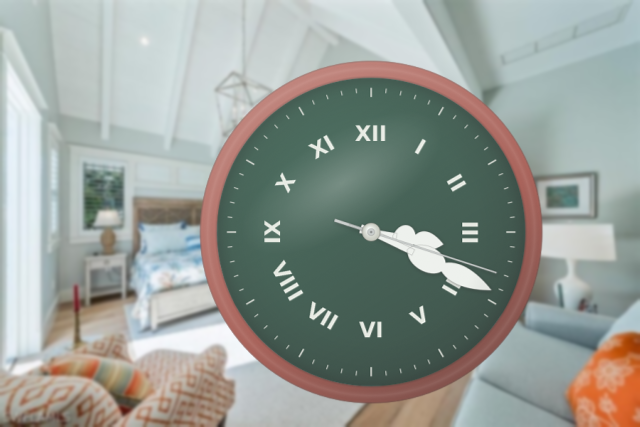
3:19:18
